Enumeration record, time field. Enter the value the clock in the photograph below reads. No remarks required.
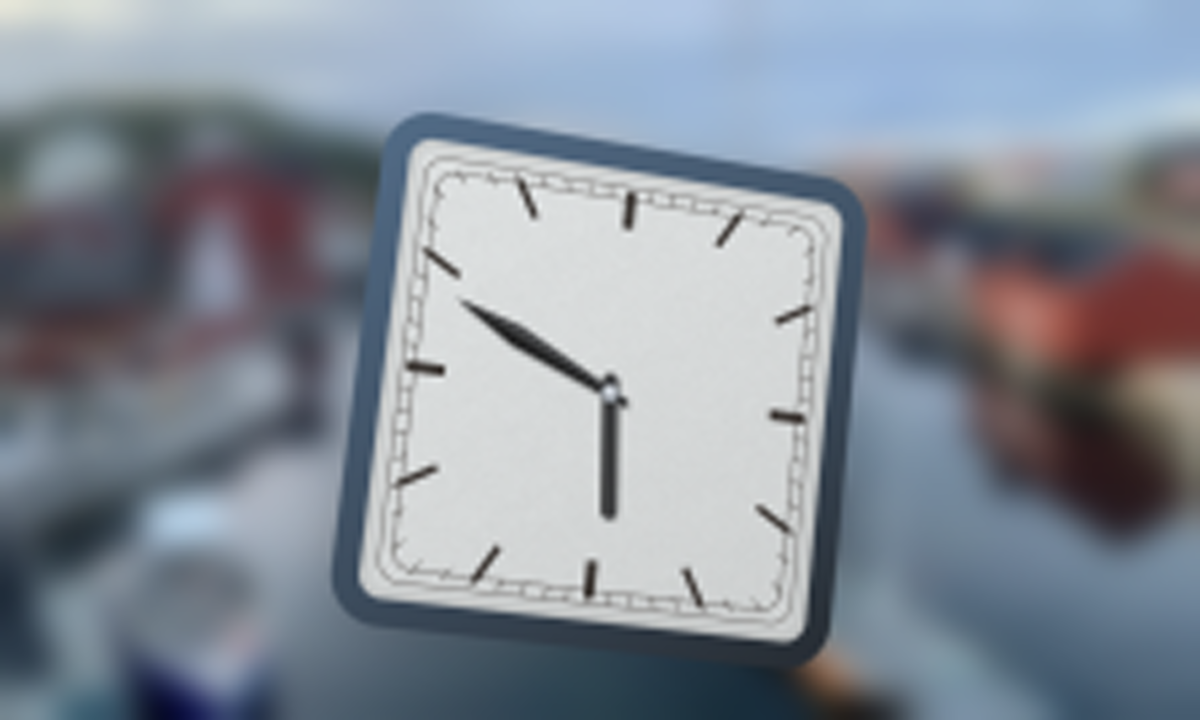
5:49
